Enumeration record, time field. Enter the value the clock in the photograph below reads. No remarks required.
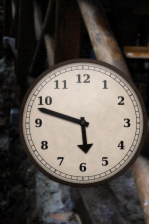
5:48
